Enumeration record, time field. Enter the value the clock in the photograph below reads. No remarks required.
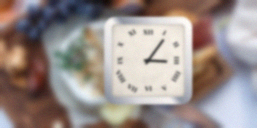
3:06
